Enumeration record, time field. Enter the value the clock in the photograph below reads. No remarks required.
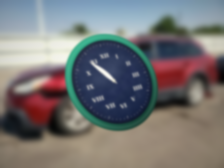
10:54
